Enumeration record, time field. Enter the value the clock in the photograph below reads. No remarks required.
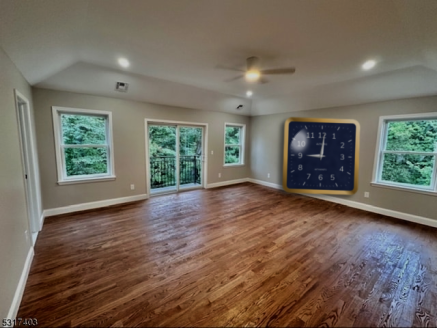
9:01
